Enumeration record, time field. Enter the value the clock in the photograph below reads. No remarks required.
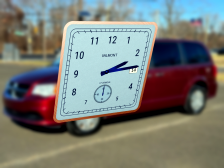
2:14
